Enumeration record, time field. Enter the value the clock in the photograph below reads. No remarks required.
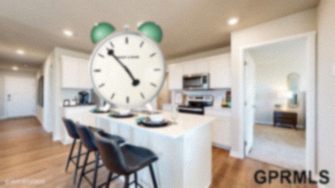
4:53
